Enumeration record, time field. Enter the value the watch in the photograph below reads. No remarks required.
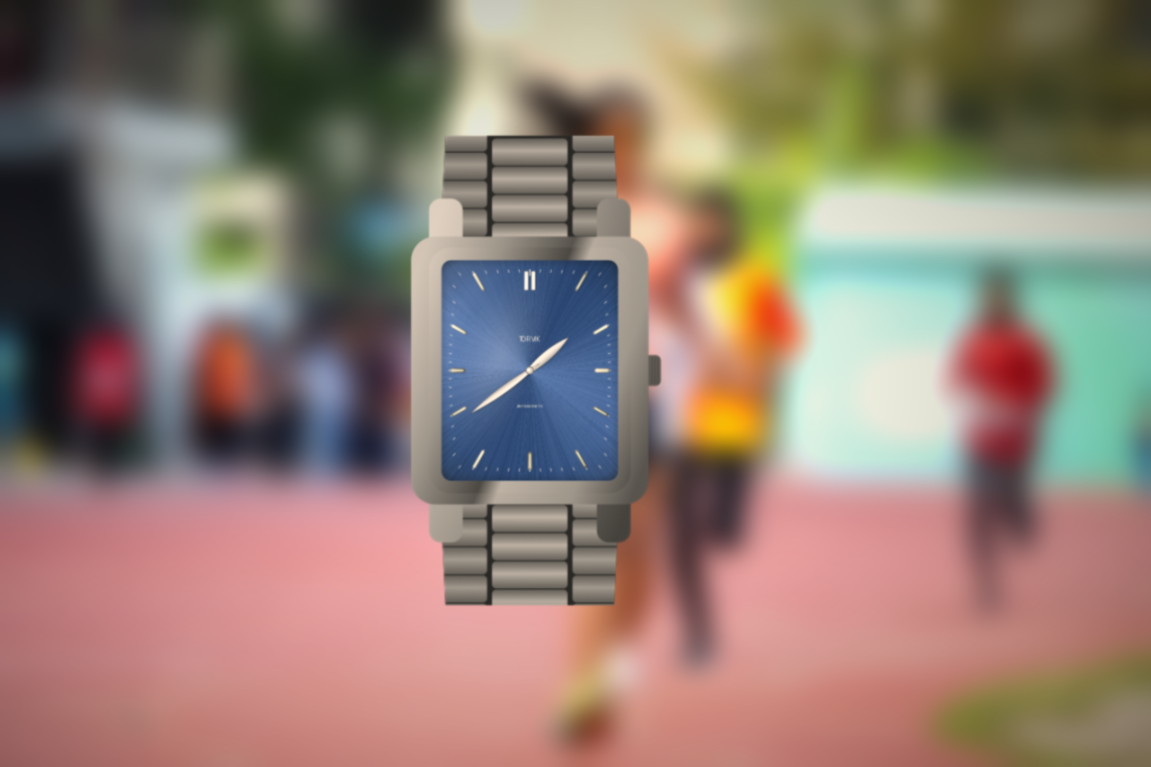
1:39
